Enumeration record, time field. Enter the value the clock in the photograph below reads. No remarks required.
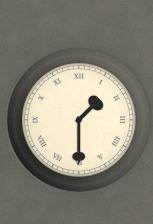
1:30
